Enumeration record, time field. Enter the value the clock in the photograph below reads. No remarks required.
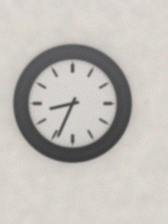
8:34
